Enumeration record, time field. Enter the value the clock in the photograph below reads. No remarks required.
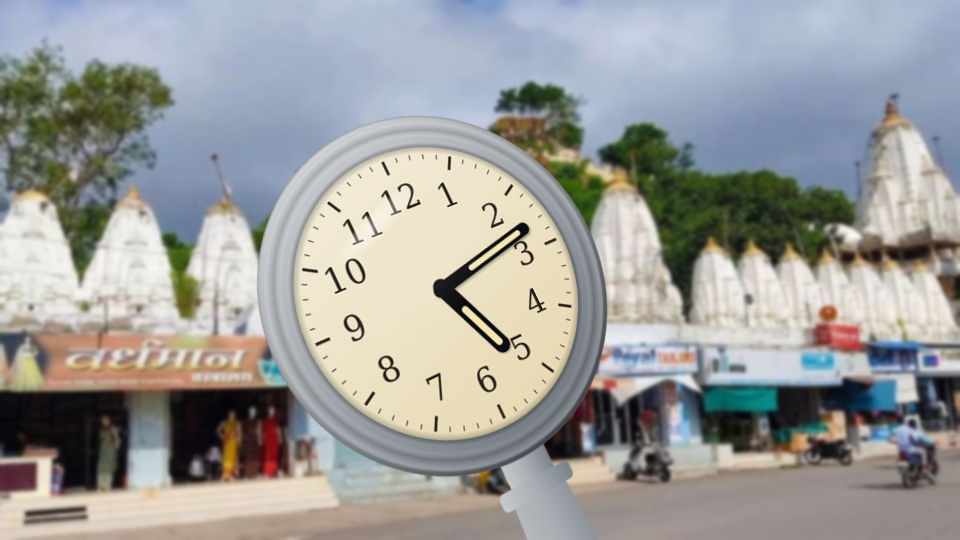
5:13
